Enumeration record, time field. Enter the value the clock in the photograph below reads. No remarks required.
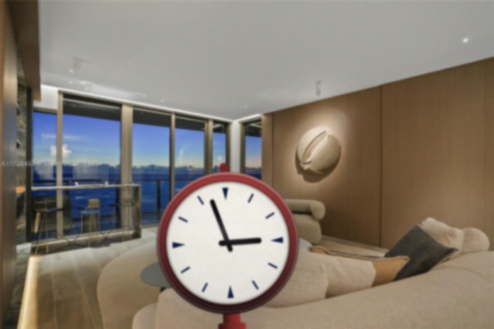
2:57
